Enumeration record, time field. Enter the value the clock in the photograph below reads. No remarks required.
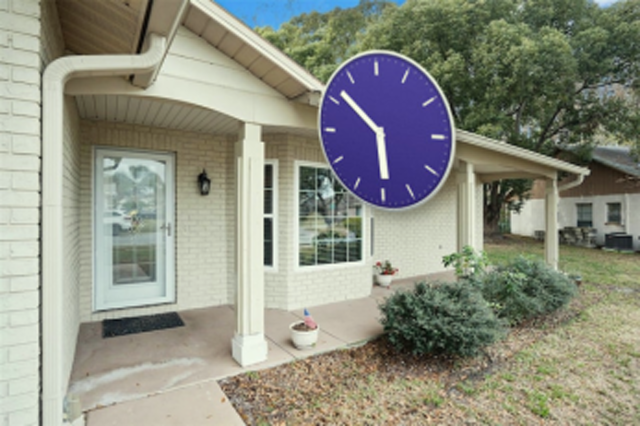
5:52
